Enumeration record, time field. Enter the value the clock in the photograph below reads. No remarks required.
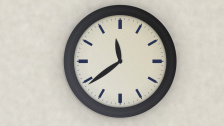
11:39
